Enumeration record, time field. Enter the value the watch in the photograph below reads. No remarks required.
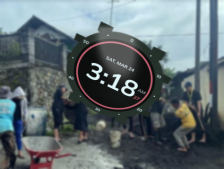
3:18
